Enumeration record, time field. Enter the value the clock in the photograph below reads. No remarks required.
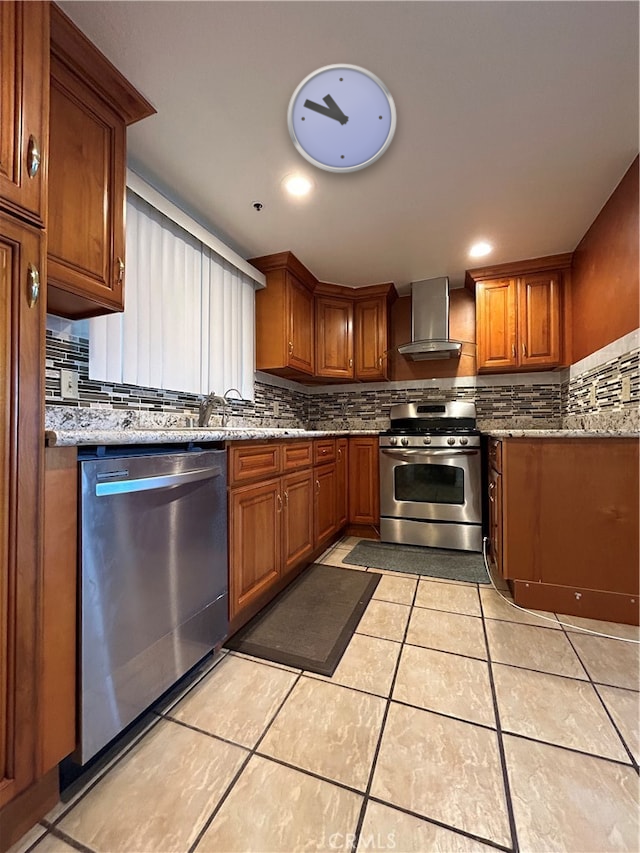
10:49
